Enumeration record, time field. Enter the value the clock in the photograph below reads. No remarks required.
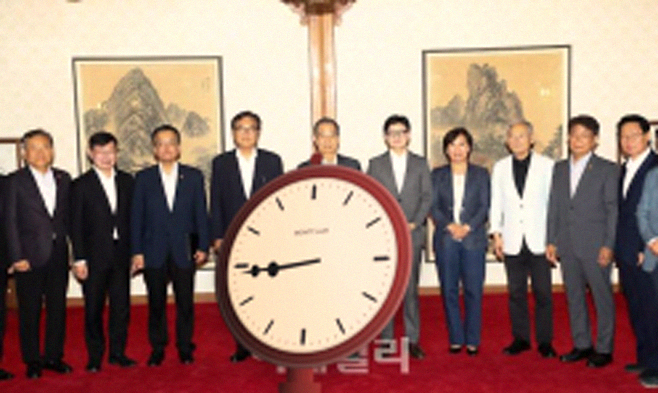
8:44
